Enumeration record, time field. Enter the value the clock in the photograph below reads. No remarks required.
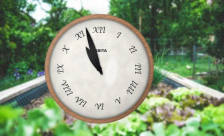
10:57
